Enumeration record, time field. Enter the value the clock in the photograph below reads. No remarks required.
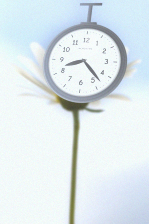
8:23
